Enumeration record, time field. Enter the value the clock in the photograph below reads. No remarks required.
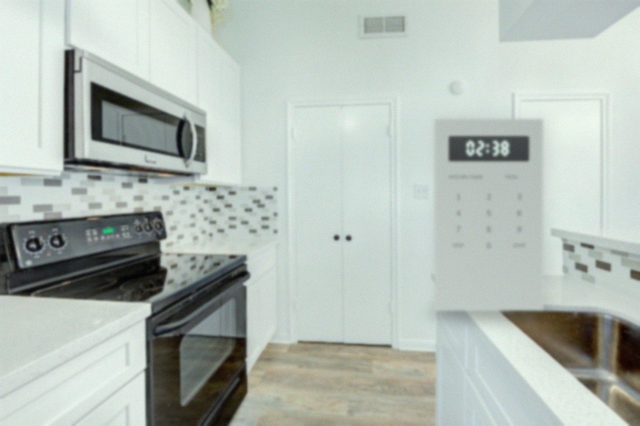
2:38
